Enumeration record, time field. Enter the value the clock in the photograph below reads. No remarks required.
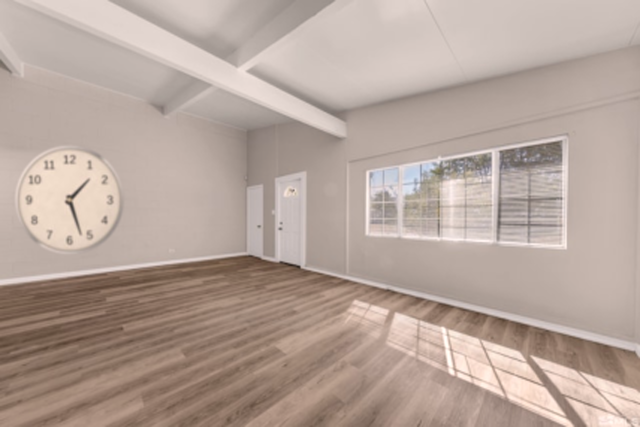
1:27
